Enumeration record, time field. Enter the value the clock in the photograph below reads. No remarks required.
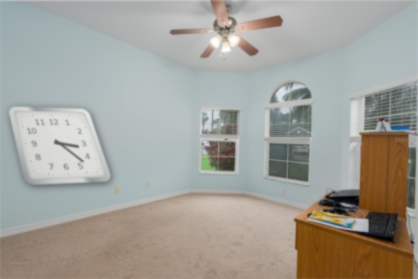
3:23
